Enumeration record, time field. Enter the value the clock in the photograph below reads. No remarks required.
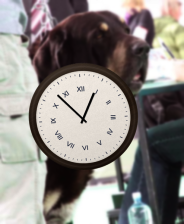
12:53
